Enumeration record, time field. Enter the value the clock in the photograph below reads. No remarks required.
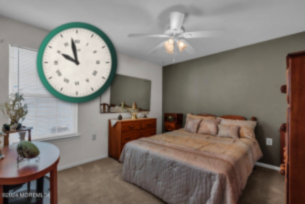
9:58
